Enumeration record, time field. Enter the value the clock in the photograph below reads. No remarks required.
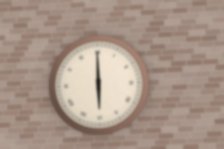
6:00
